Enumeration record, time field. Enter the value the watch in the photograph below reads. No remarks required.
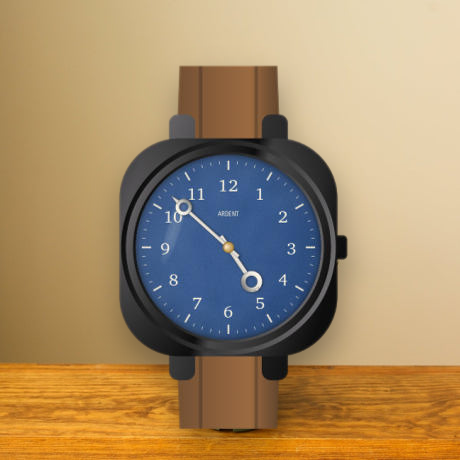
4:52
